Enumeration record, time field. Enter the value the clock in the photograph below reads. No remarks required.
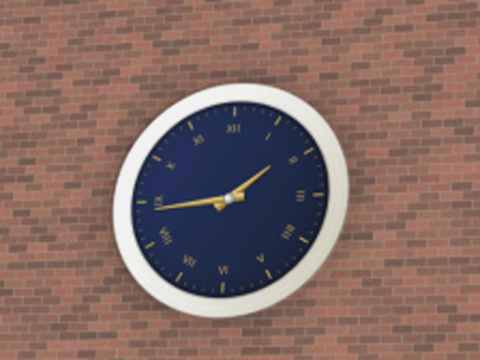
1:44
